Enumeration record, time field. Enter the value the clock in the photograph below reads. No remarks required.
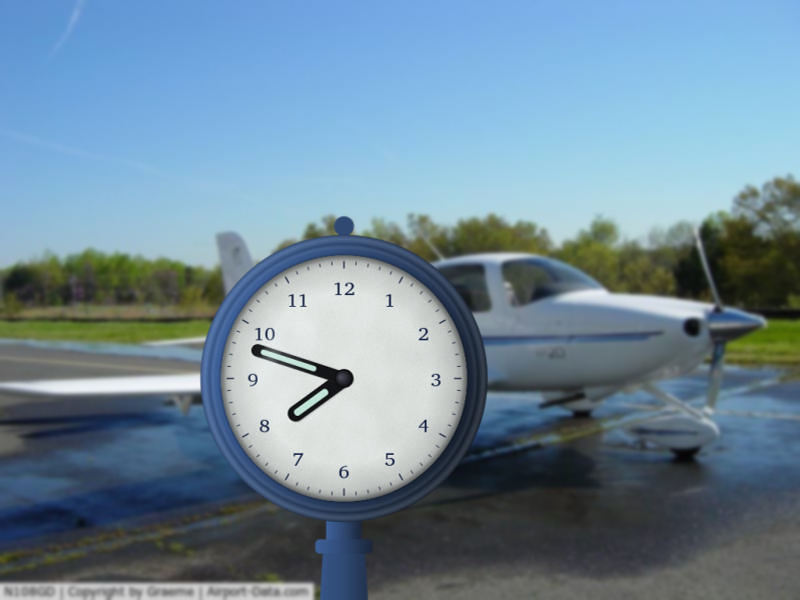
7:48
